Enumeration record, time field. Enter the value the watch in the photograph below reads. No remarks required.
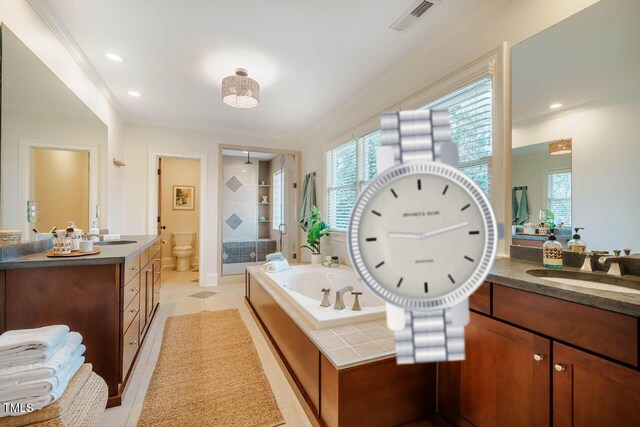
9:13
